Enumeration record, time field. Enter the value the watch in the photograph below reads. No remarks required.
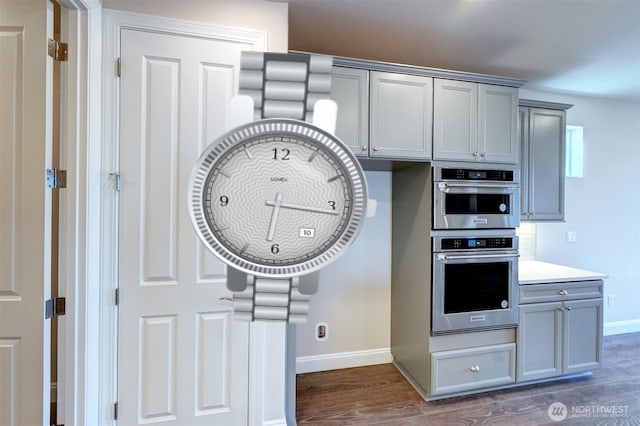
6:16
